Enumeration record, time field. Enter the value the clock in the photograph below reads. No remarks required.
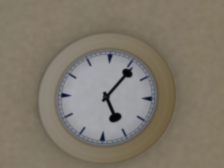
5:06
